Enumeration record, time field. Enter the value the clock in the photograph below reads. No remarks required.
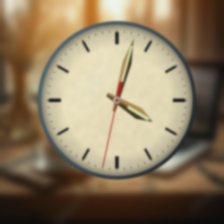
4:02:32
